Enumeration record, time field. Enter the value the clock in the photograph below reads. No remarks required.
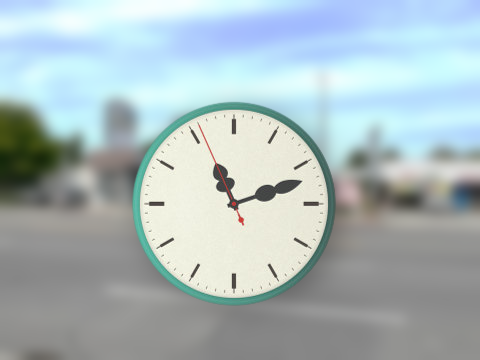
11:11:56
